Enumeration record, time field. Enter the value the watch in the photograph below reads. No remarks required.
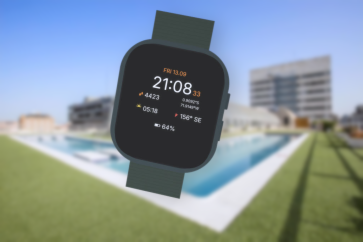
21:08
